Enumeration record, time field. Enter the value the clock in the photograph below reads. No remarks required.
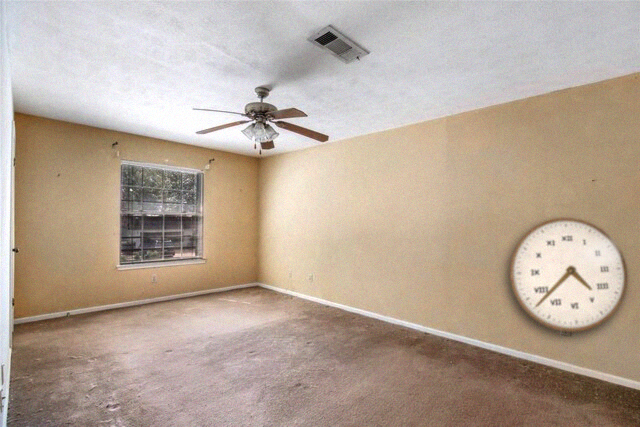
4:38
